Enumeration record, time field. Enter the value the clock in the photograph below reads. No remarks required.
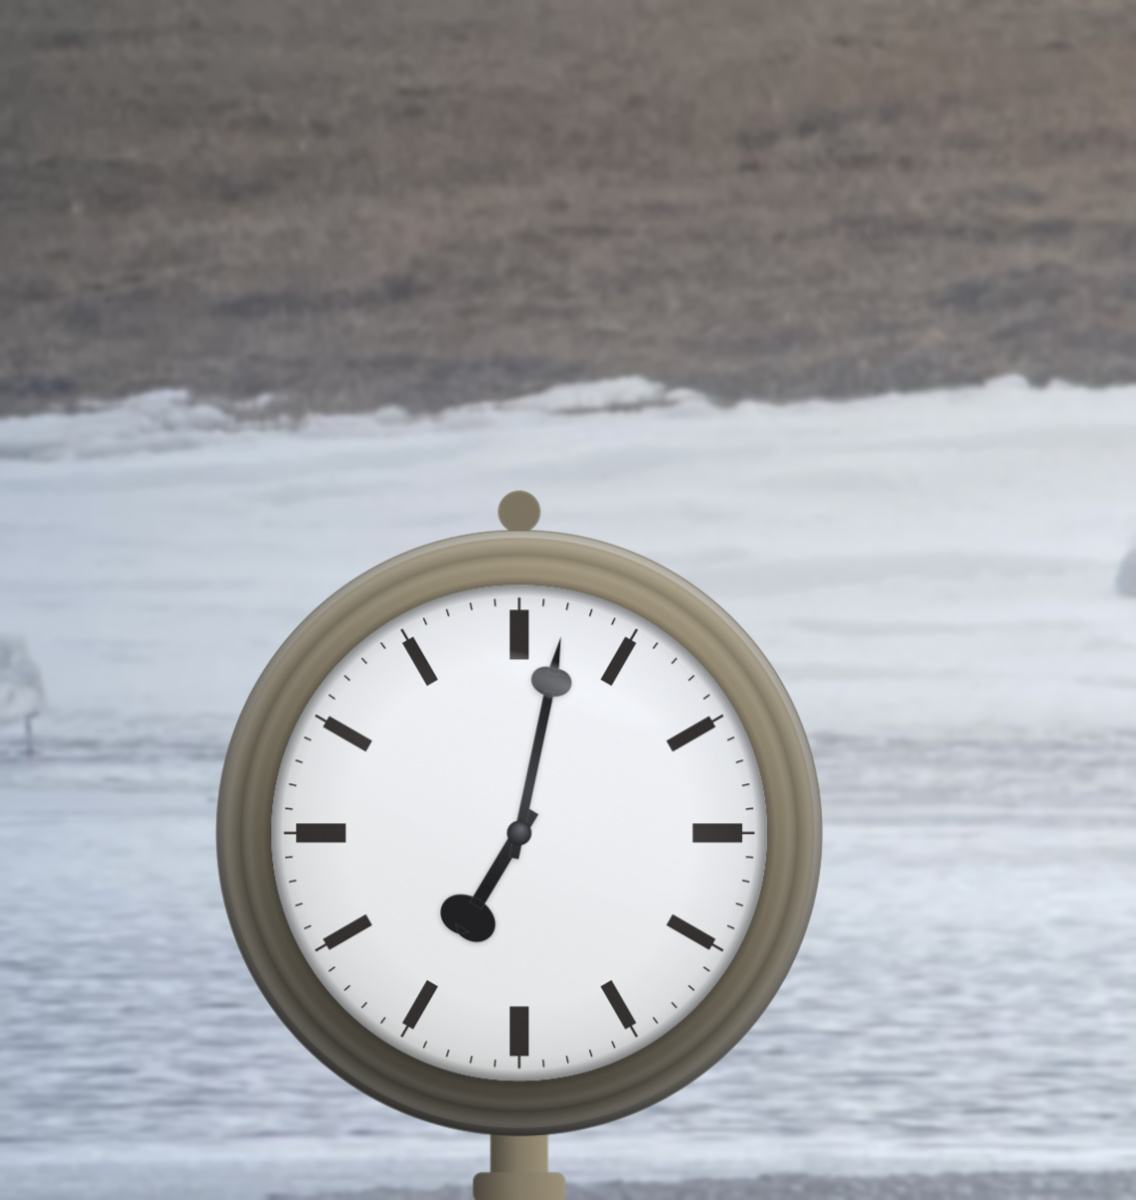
7:02
